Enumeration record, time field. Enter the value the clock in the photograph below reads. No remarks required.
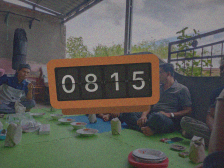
8:15
